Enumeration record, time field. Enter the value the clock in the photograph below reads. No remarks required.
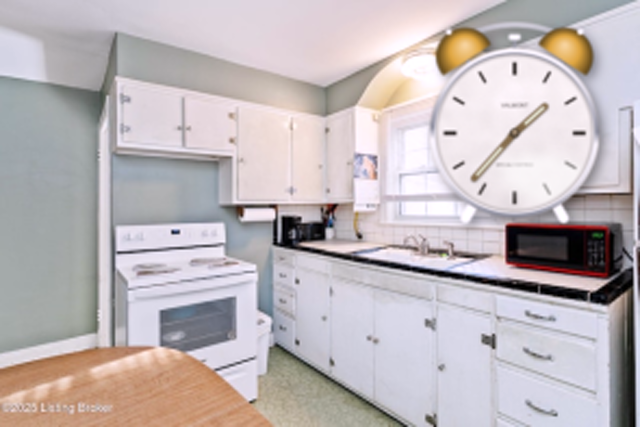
1:37
